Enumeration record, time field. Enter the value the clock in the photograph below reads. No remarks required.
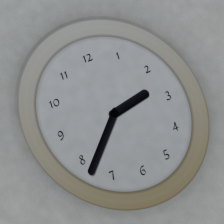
2:38
